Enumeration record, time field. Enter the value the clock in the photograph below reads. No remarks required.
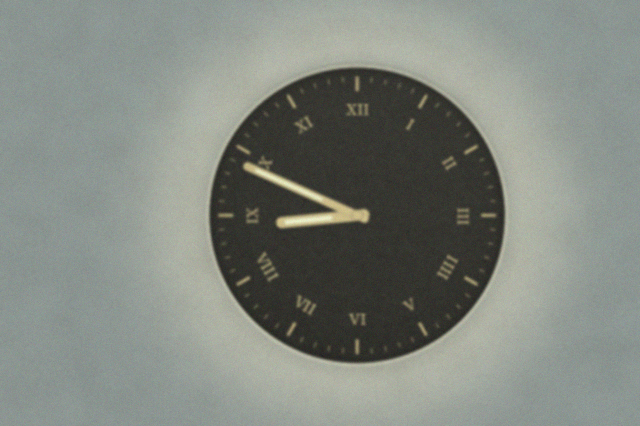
8:49
